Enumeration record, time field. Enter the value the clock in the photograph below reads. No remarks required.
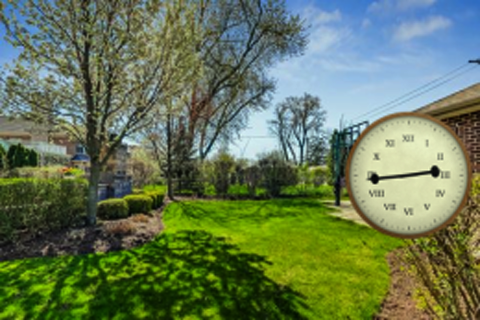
2:44
